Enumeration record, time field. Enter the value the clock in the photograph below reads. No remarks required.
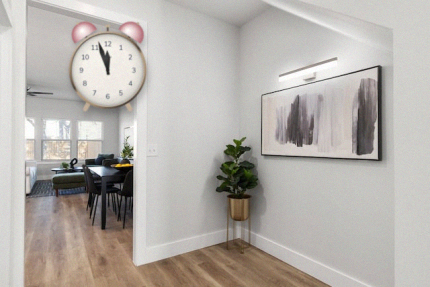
11:57
